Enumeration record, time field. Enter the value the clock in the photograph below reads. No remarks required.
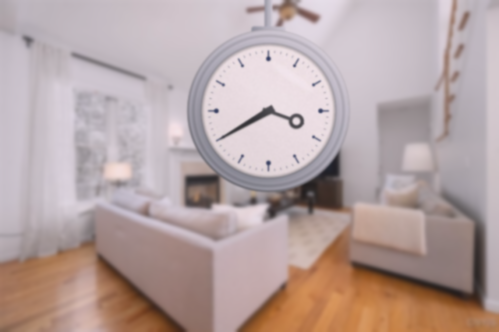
3:40
